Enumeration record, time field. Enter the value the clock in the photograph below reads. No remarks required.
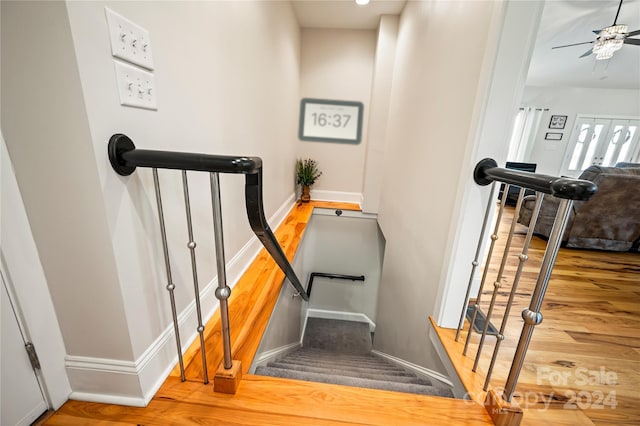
16:37
